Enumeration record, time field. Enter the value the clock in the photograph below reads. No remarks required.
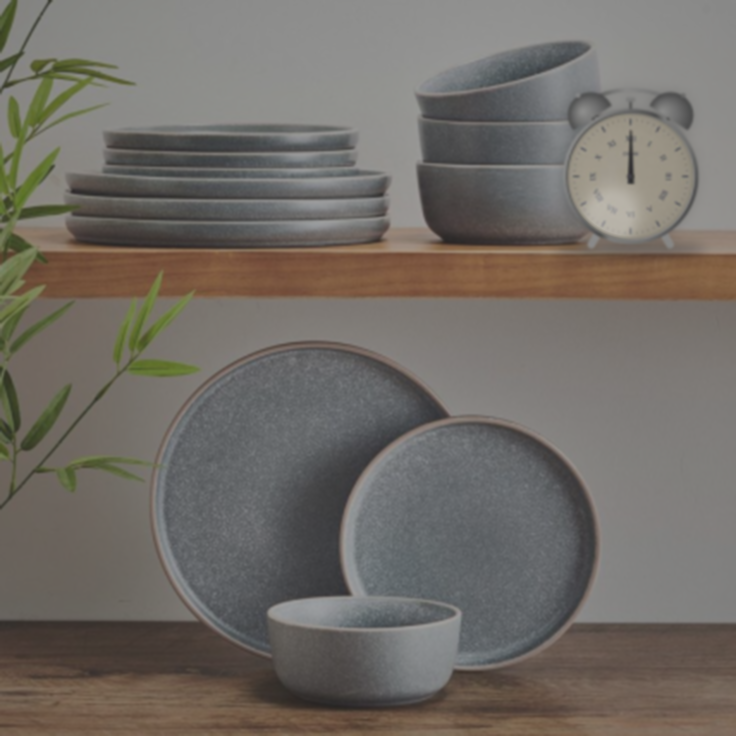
12:00
